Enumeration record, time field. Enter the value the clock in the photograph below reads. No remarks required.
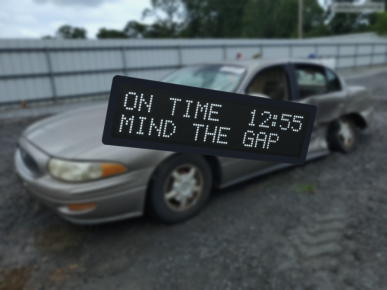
12:55
